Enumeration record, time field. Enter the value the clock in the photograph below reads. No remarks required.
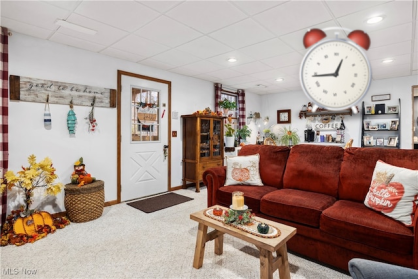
12:44
